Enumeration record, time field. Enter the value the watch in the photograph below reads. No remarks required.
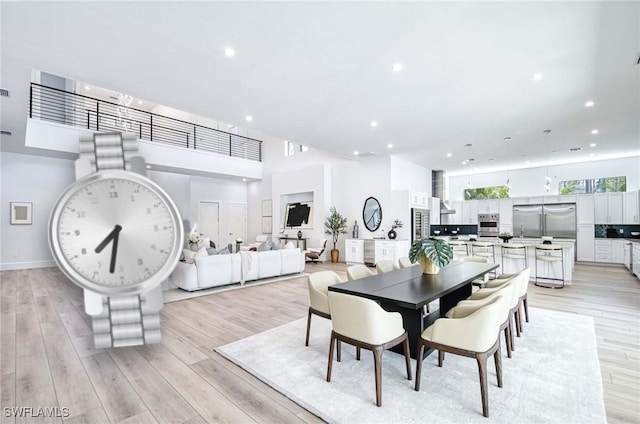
7:32
